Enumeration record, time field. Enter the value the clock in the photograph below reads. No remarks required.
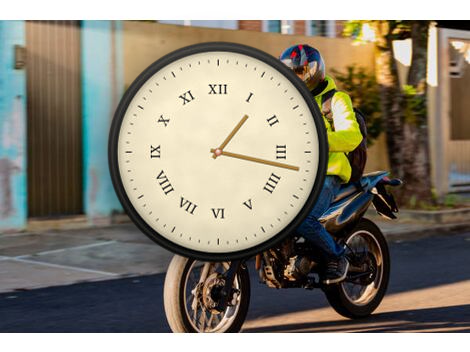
1:17
